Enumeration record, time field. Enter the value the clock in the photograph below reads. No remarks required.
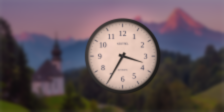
3:35
